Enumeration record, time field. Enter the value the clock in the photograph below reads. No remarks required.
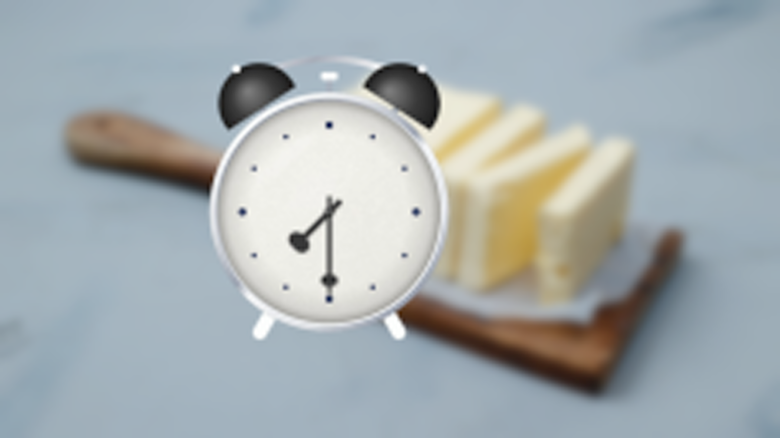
7:30
